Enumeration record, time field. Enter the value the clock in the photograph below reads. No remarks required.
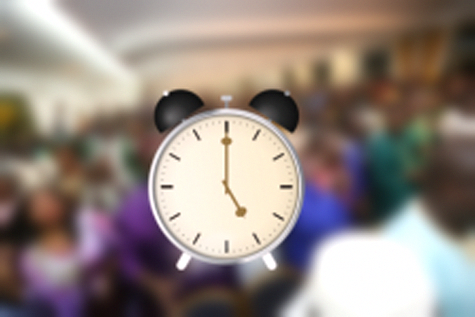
5:00
